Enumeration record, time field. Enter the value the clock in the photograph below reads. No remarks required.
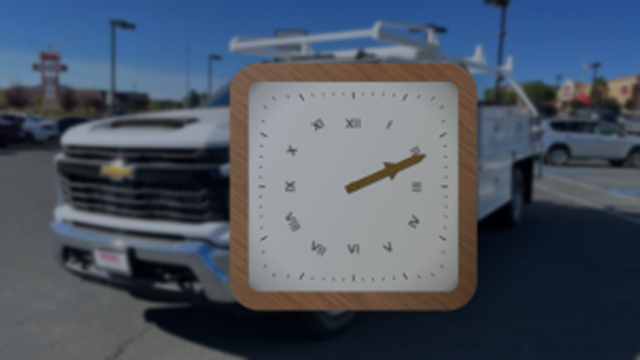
2:11
